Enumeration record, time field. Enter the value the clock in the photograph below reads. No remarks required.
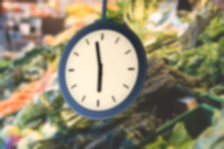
5:58
